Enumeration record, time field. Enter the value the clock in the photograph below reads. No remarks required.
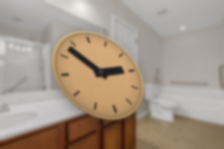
2:53
